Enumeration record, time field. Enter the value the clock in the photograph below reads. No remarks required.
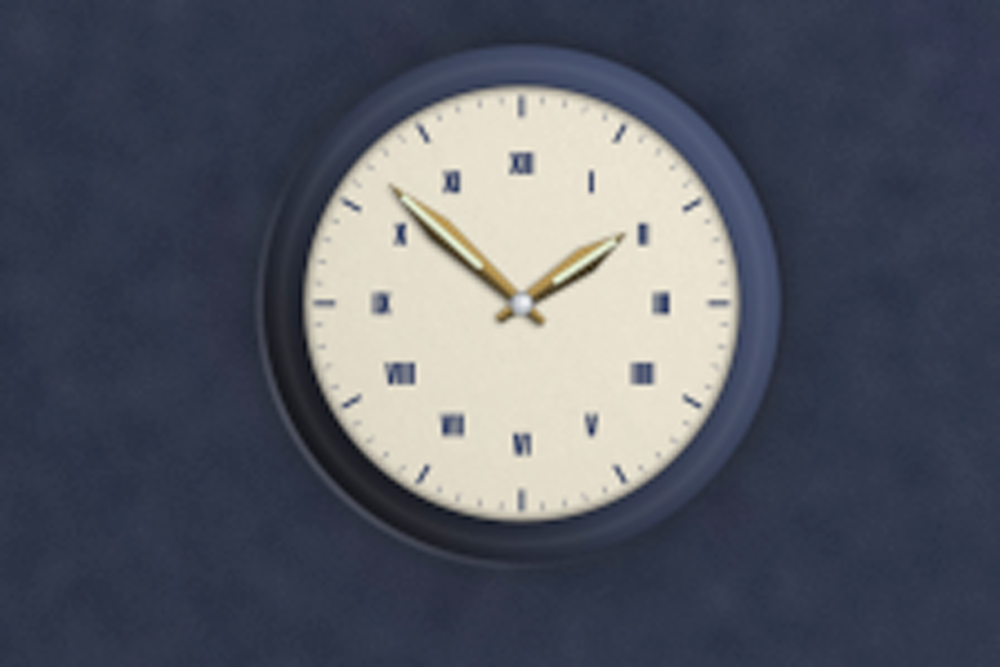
1:52
